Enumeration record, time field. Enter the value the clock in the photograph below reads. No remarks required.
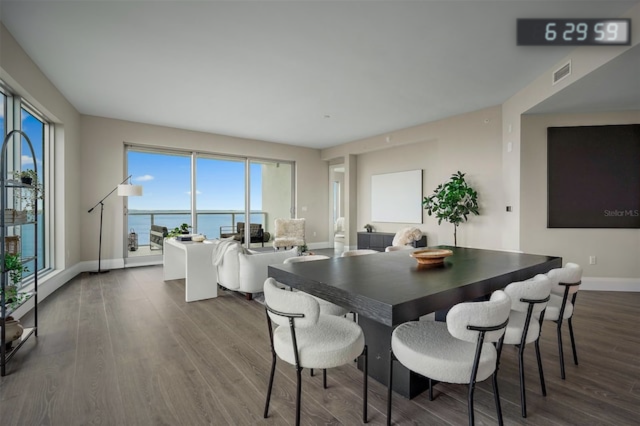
6:29:59
